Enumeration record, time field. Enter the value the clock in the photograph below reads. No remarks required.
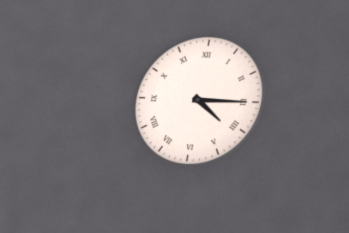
4:15
